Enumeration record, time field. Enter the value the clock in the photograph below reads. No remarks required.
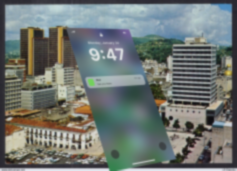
9:47
